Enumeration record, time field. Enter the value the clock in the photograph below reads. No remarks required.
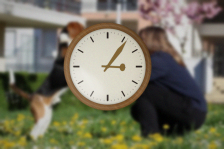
3:06
